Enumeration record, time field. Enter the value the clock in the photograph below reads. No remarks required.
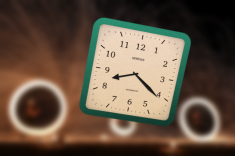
8:21
